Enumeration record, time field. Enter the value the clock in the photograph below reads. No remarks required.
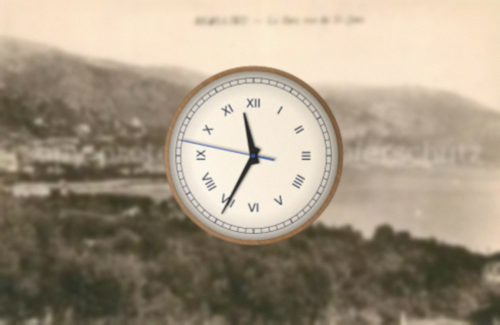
11:34:47
